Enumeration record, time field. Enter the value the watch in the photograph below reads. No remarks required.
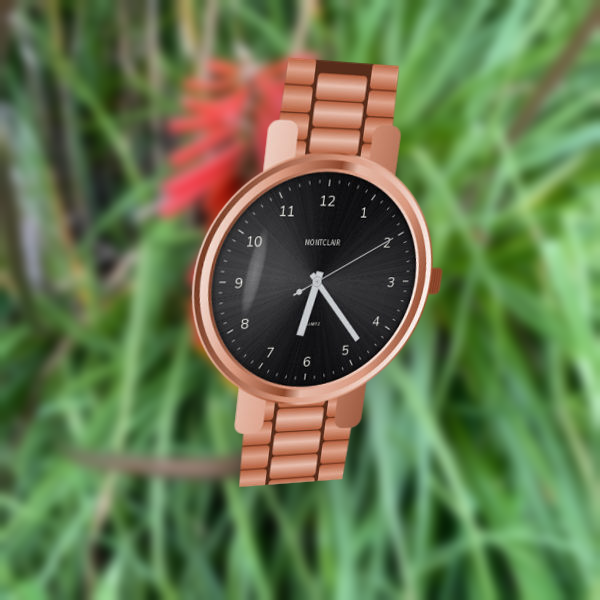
6:23:10
